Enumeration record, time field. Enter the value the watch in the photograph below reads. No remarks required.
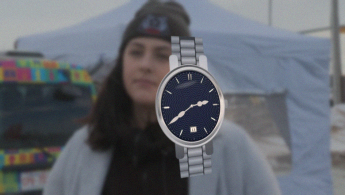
2:40
